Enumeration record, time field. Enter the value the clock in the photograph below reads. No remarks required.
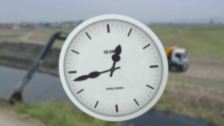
12:43
